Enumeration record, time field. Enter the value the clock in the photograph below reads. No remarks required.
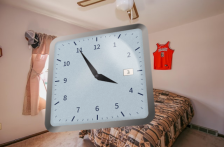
3:55
